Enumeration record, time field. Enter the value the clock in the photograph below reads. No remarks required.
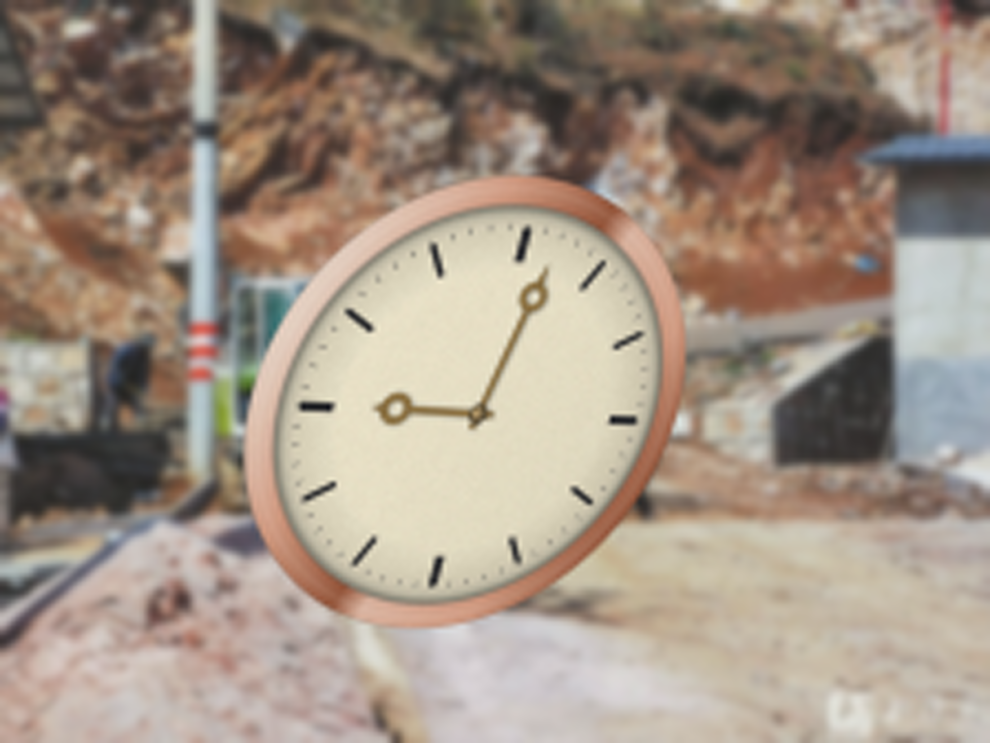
9:02
